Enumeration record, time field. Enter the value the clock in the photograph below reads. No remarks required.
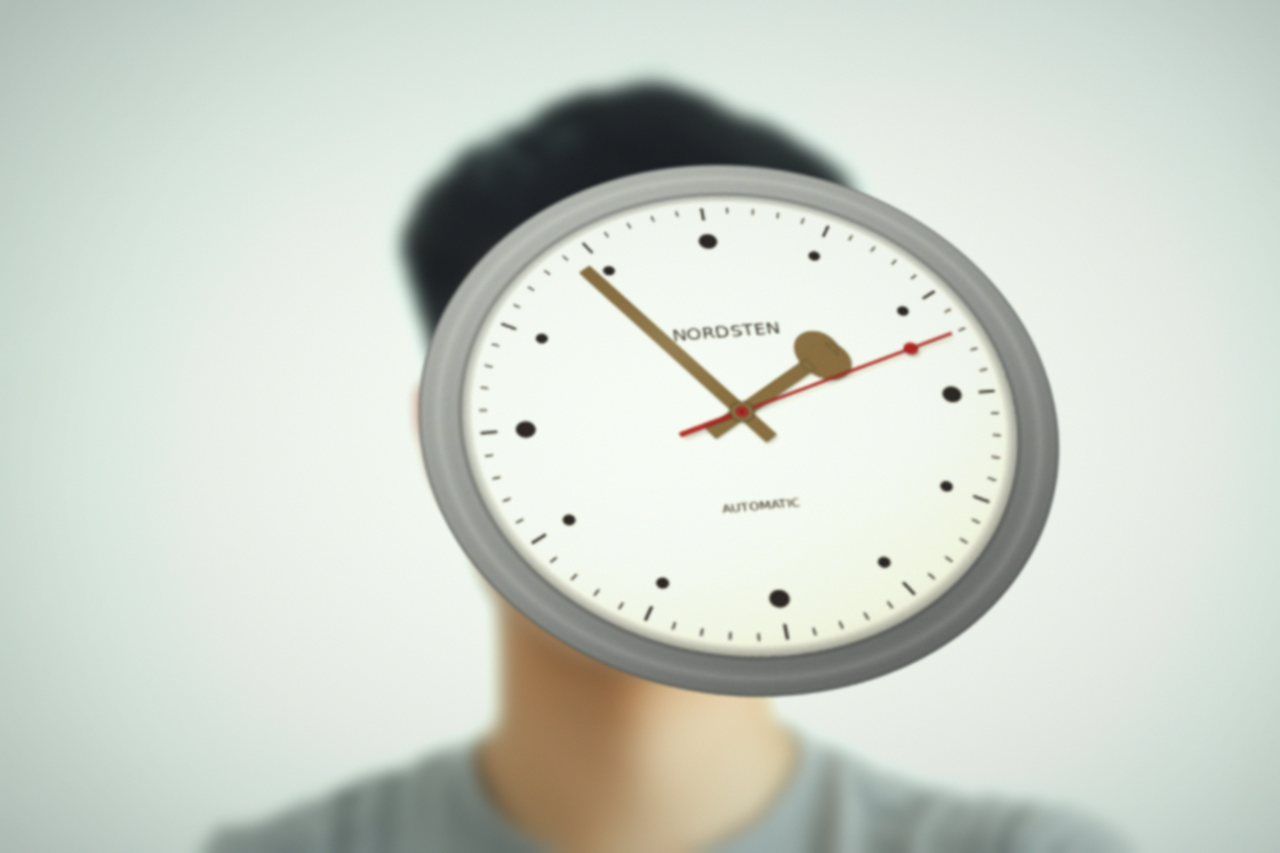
1:54:12
